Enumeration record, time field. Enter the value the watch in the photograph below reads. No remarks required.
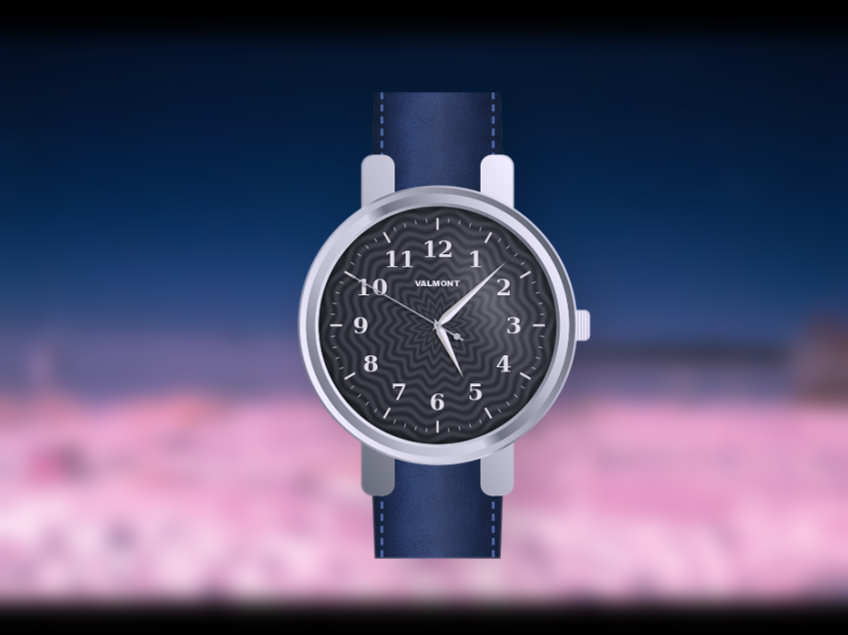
5:07:50
